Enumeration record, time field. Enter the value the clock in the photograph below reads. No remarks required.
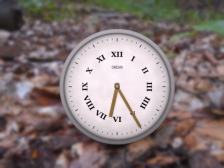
6:25
